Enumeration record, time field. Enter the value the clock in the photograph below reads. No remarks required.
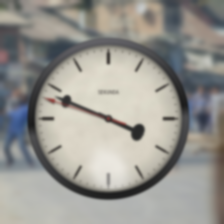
3:48:48
